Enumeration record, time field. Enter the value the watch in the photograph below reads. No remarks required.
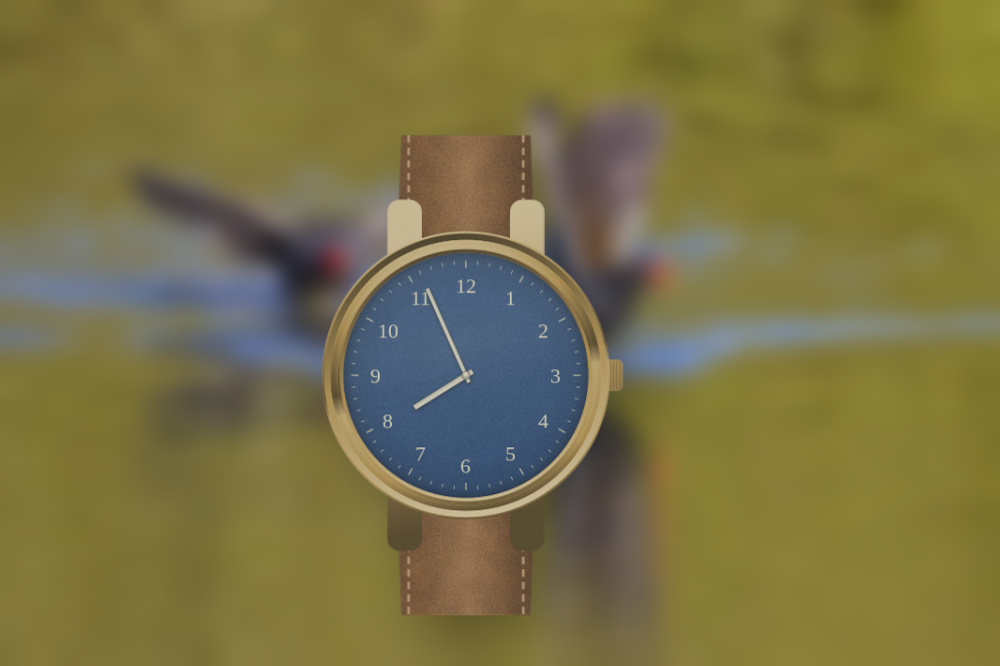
7:56
